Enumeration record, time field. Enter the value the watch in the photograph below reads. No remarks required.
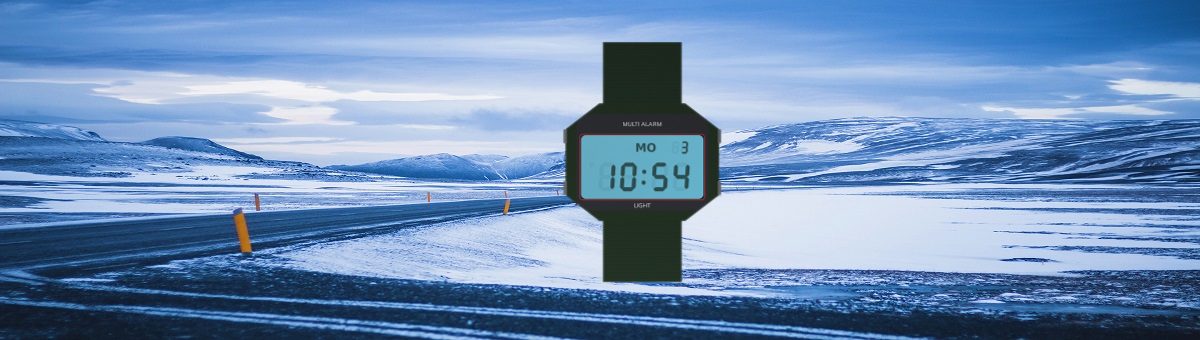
10:54
